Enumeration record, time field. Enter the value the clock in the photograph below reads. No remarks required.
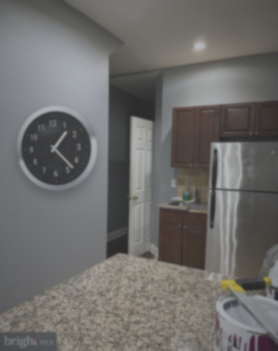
1:23
